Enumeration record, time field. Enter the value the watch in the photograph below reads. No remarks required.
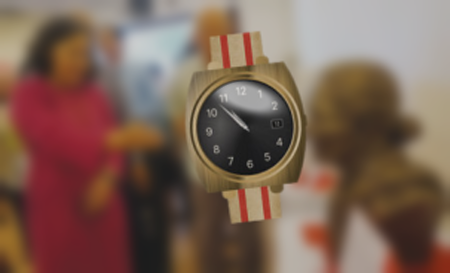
10:53
